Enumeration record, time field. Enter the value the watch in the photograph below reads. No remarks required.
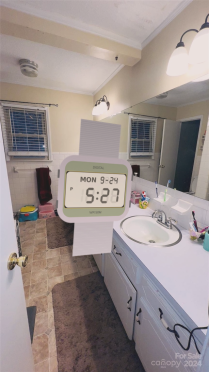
5:27
